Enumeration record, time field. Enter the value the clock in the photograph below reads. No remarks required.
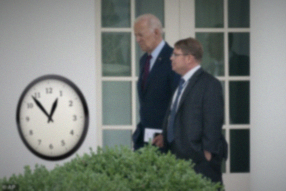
12:53
